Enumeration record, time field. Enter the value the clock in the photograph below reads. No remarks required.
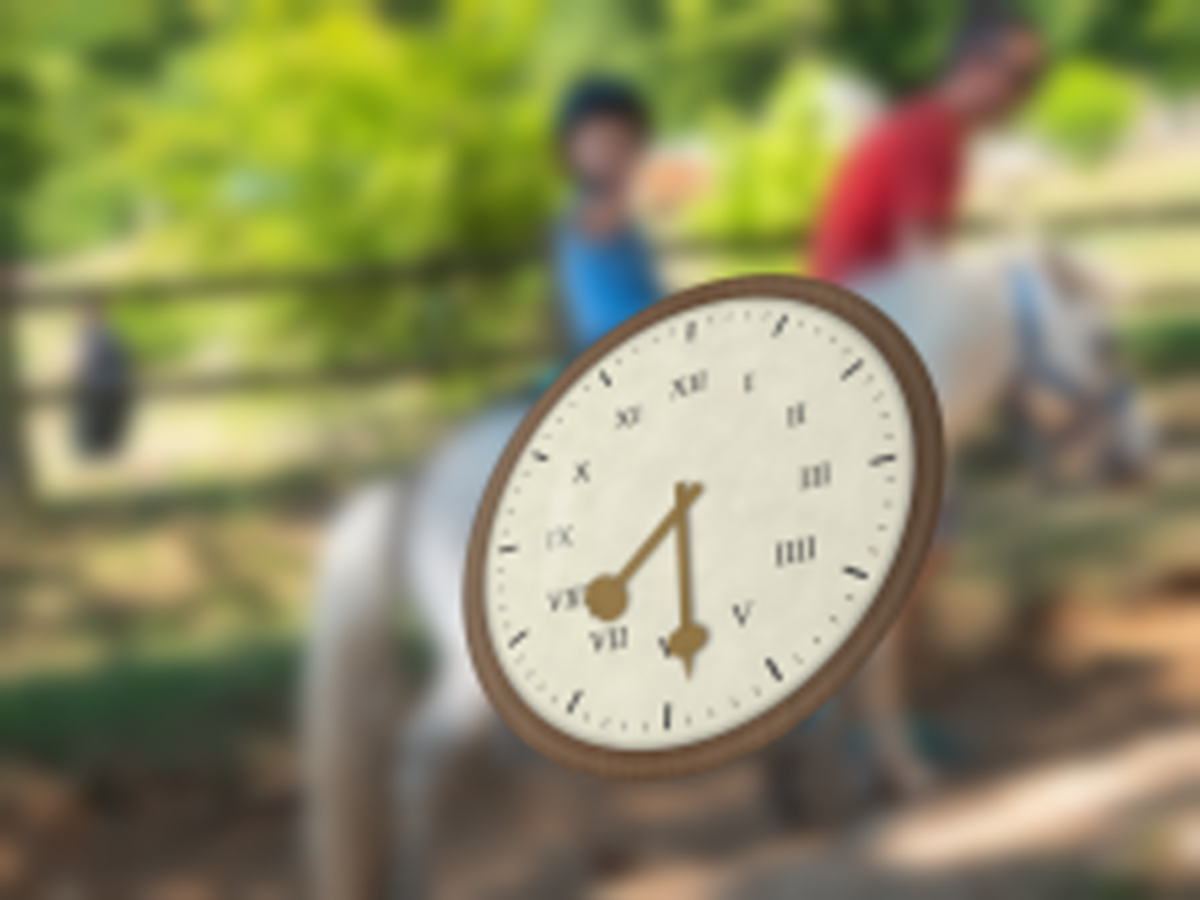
7:29
